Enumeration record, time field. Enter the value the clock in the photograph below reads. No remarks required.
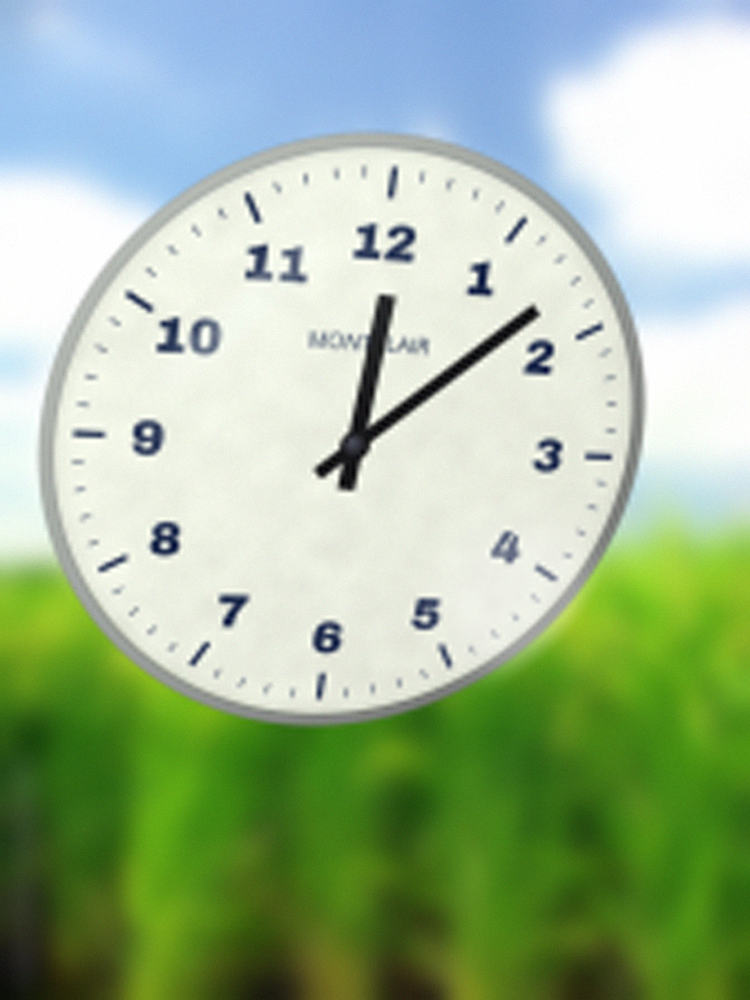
12:08
